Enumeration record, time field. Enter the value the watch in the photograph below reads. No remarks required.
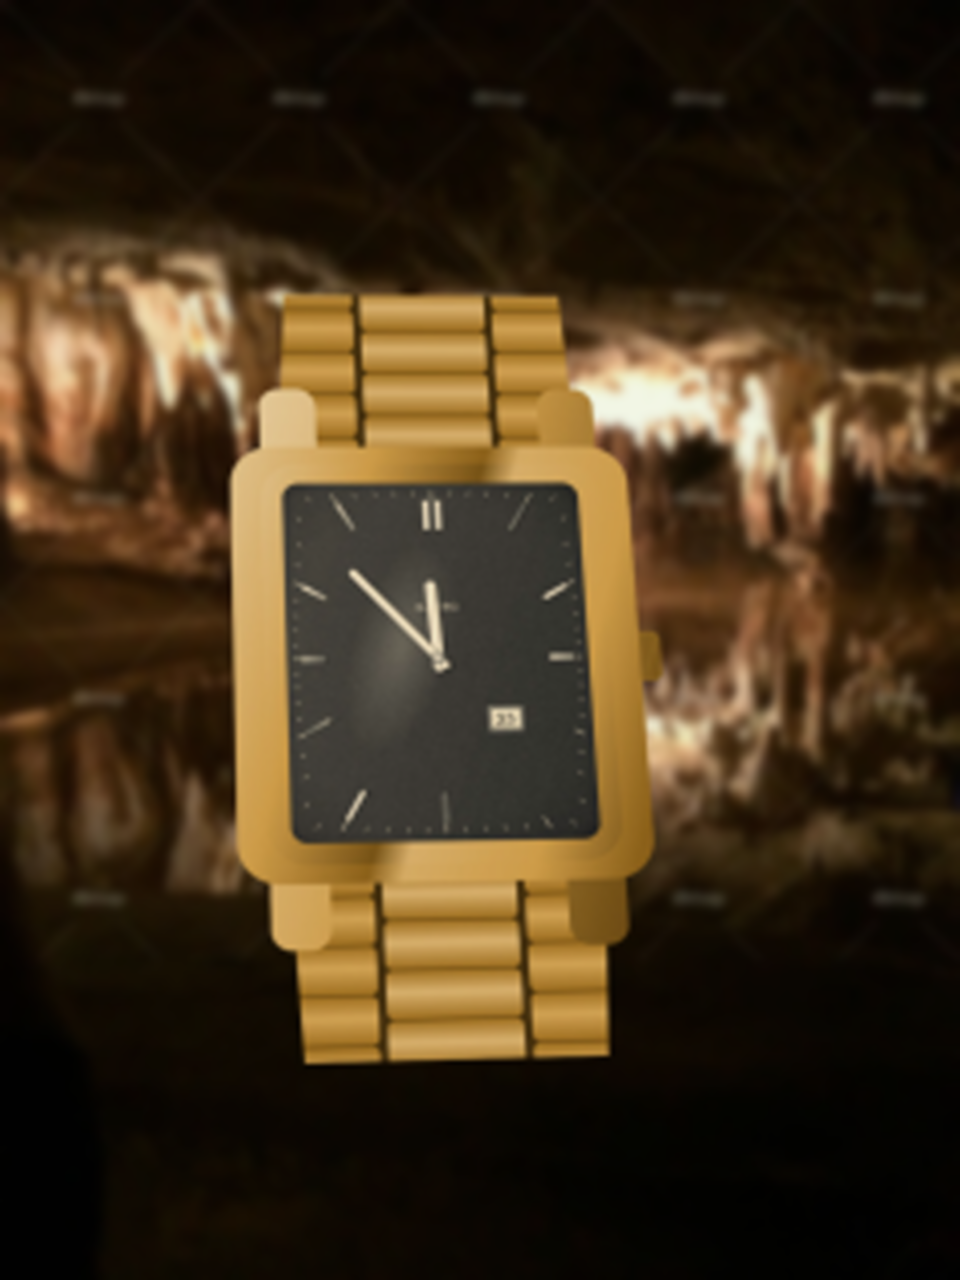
11:53
